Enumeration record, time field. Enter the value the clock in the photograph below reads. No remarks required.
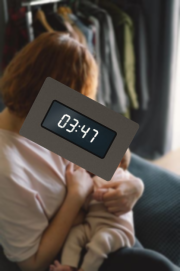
3:47
